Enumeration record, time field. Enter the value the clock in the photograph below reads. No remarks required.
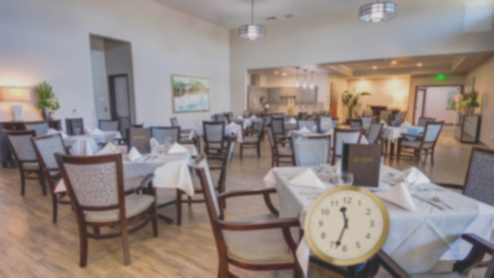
11:33
